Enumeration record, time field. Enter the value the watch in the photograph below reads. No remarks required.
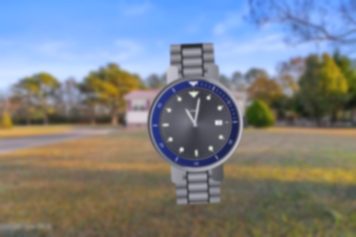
11:02
